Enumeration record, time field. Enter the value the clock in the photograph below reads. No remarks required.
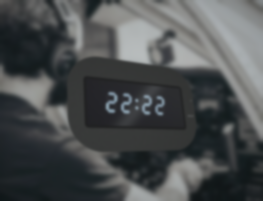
22:22
